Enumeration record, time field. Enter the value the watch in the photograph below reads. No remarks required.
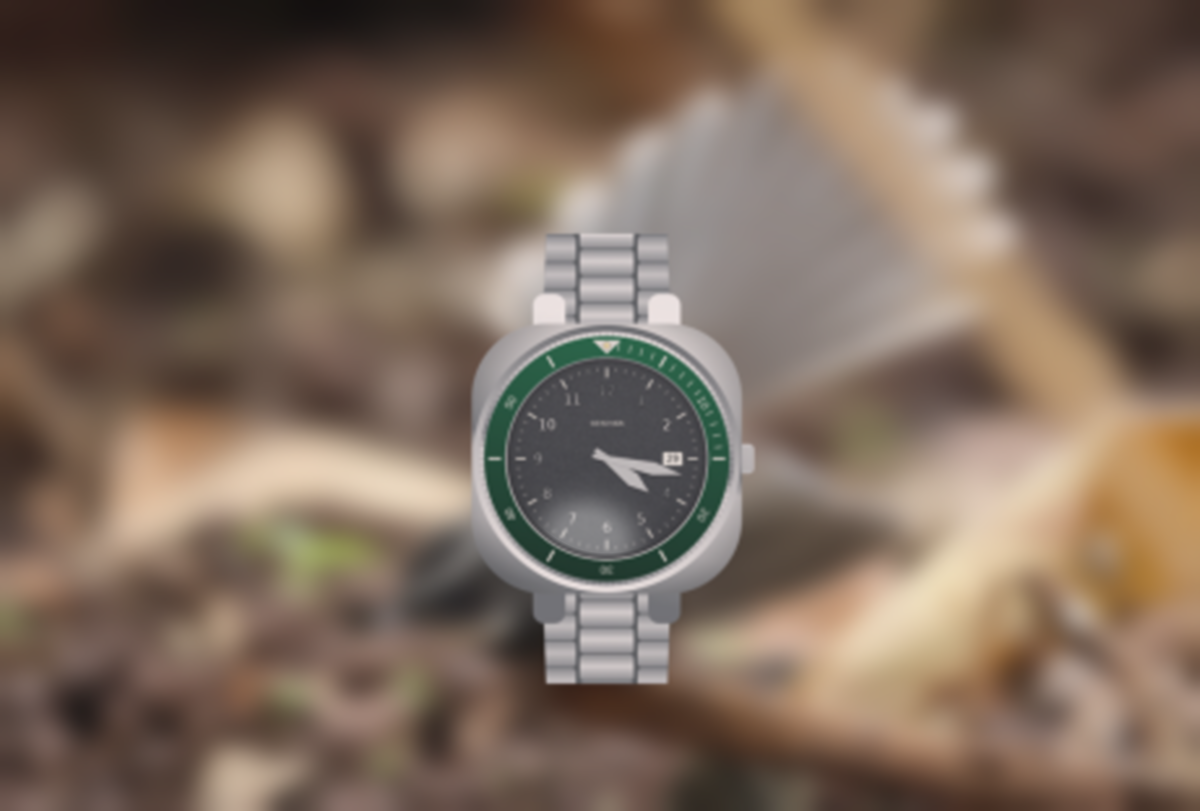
4:17
